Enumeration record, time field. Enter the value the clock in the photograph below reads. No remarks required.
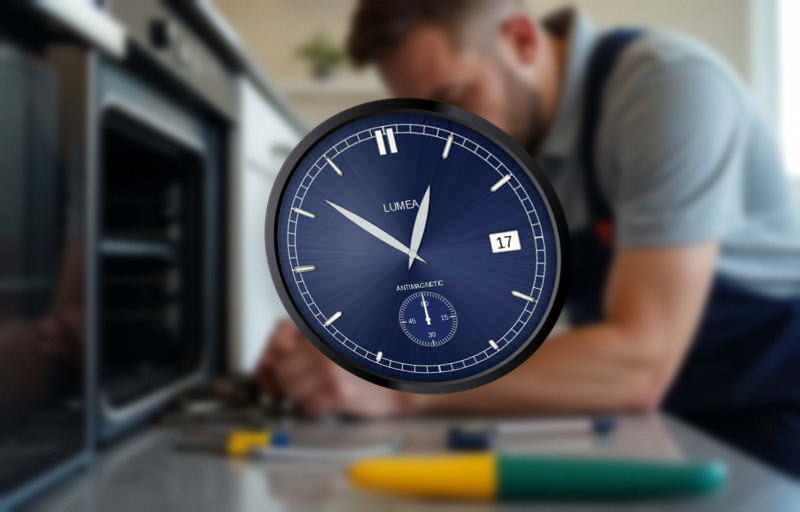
12:52
